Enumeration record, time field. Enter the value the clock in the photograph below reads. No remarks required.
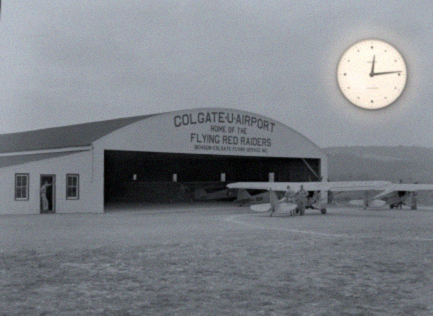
12:14
